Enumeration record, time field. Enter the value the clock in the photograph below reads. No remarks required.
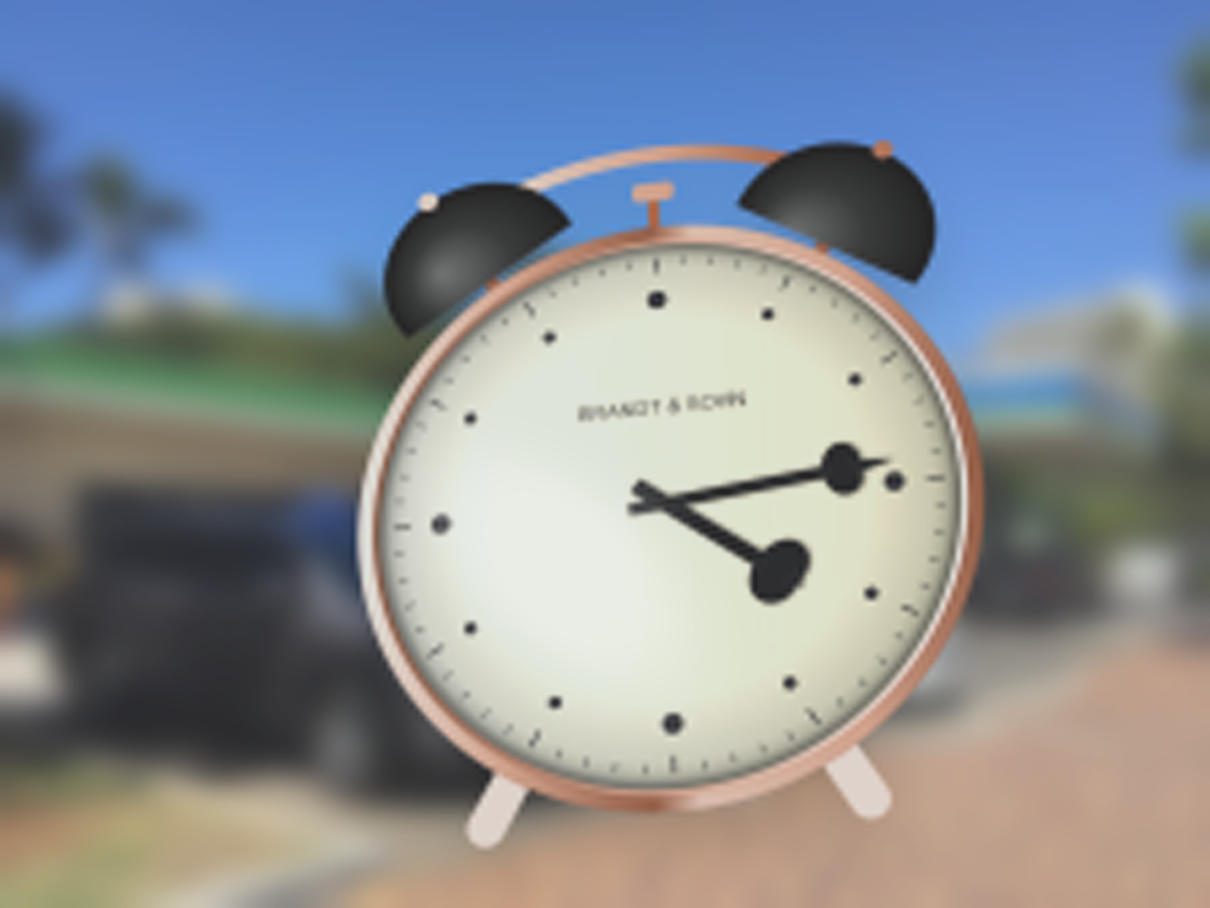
4:14
